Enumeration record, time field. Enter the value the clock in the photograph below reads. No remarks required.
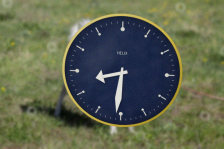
8:31
